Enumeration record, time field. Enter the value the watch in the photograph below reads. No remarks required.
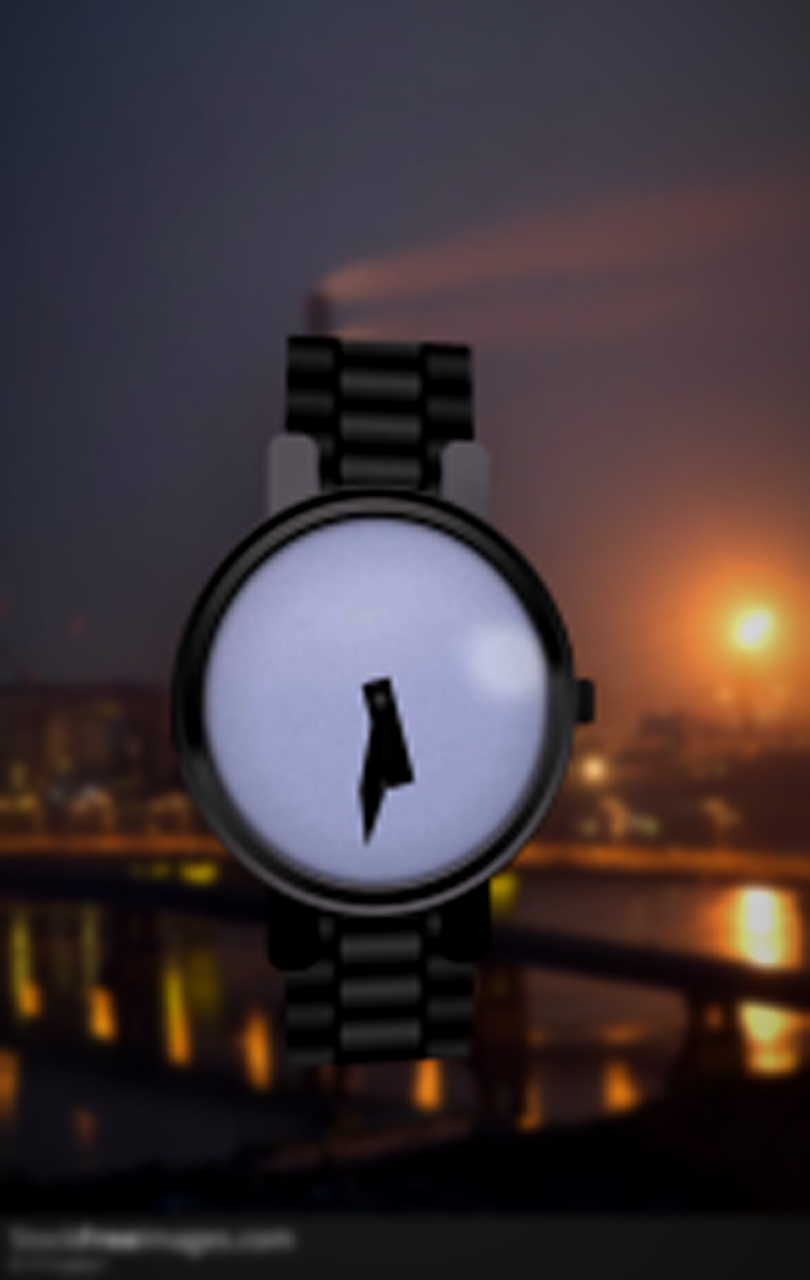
5:31
